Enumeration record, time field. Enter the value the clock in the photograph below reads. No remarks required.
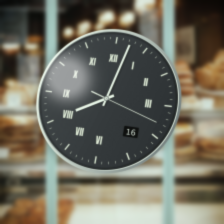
8:02:18
